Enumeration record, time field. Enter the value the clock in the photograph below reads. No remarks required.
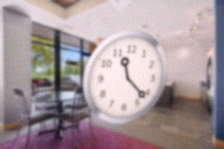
11:22
